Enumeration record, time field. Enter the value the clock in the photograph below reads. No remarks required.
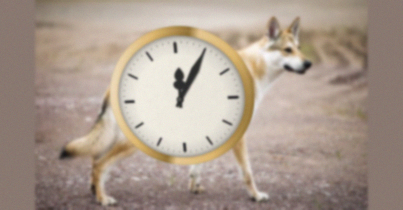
12:05
